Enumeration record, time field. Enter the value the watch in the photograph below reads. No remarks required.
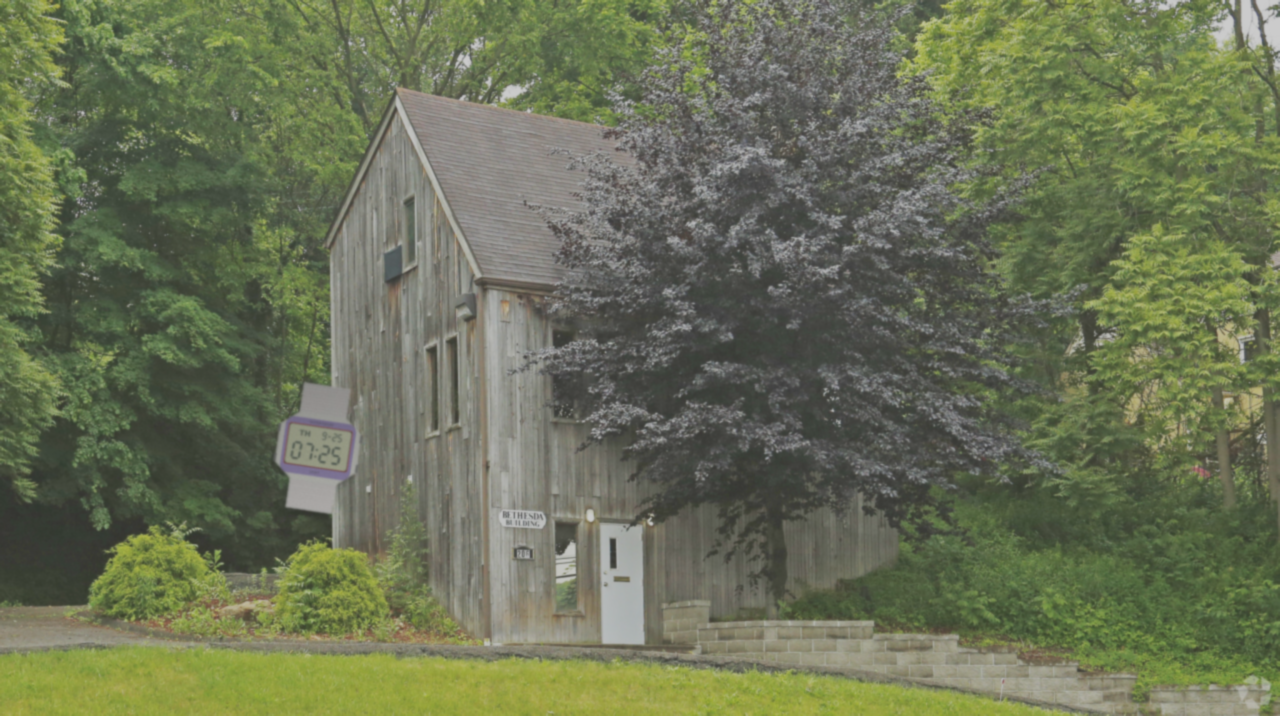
7:25
